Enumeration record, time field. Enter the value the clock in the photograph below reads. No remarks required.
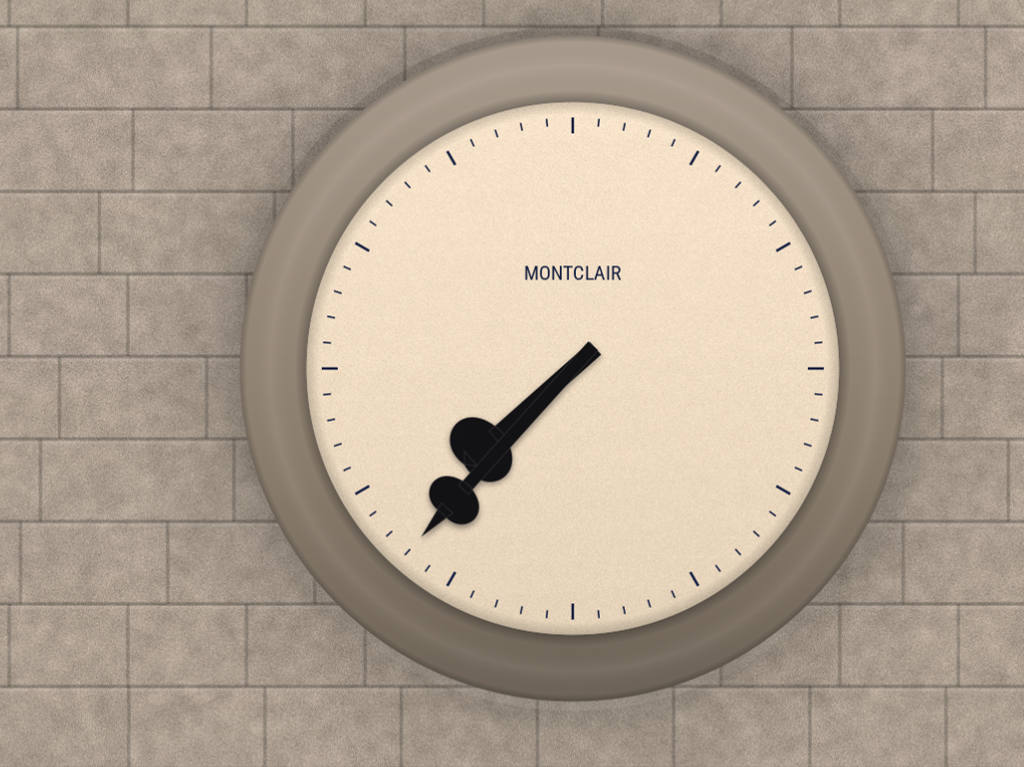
7:37
